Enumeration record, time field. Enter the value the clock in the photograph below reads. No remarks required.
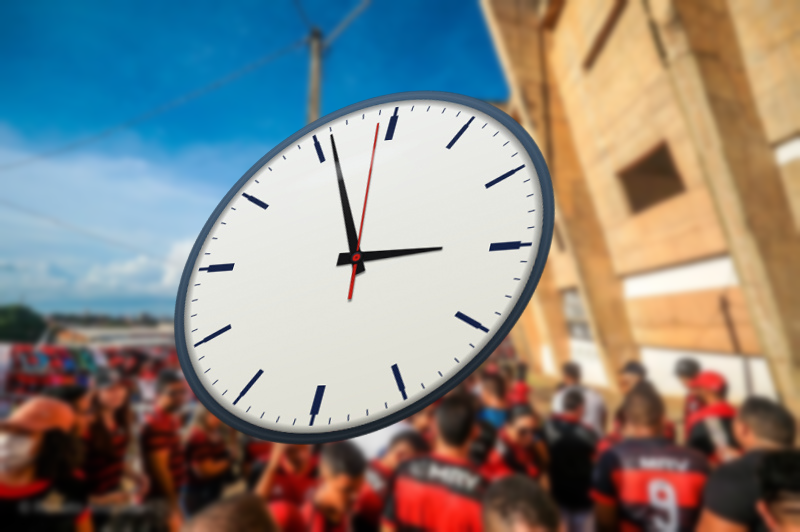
2:55:59
